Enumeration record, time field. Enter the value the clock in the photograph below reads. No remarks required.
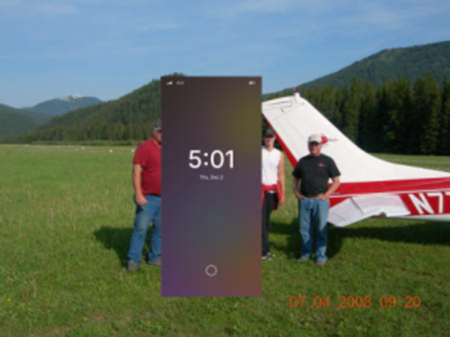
5:01
